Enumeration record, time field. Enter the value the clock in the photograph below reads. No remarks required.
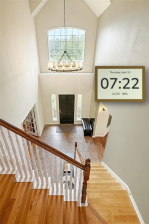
7:22
